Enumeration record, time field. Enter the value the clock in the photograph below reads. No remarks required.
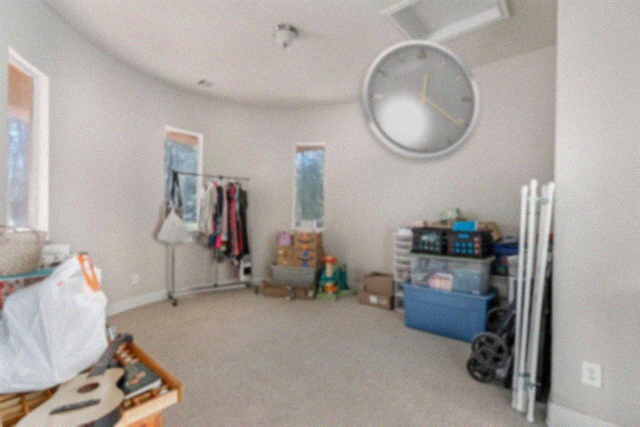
12:21
